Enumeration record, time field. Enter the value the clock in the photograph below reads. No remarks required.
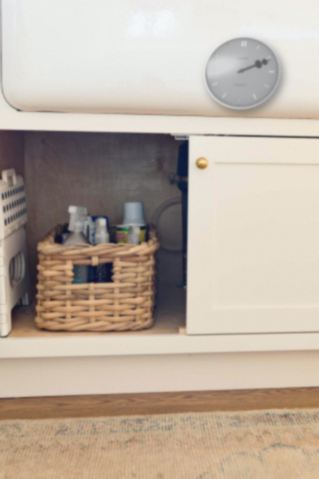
2:11
